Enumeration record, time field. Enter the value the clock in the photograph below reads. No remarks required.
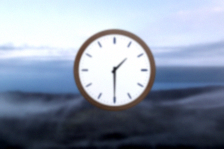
1:30
